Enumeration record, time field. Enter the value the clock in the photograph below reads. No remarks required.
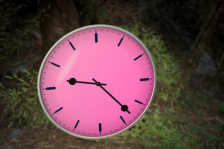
9:23
